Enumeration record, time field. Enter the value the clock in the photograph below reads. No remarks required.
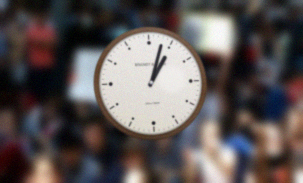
1:03
